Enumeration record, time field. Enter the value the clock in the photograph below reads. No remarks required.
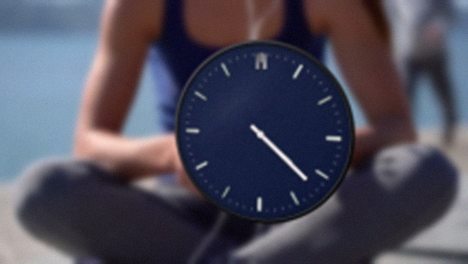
4:22
